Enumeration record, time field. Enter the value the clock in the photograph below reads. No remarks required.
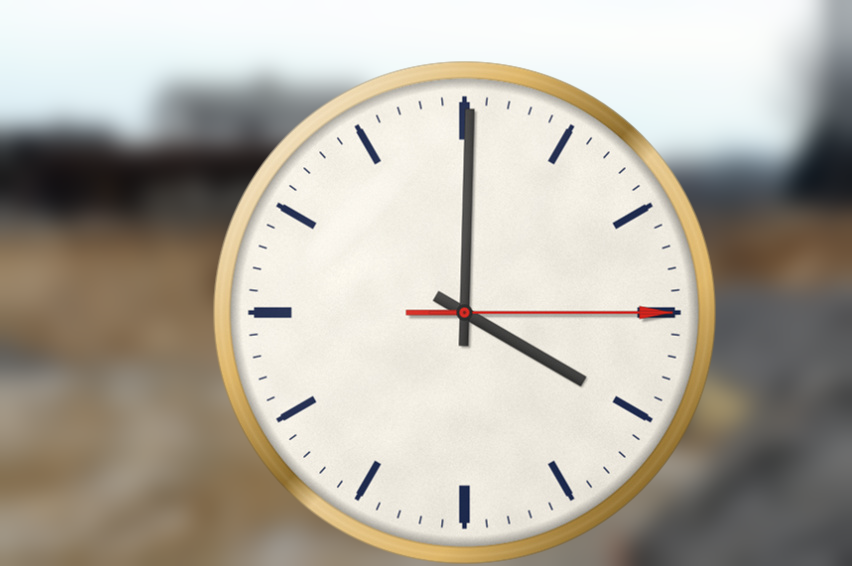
4:00:15
